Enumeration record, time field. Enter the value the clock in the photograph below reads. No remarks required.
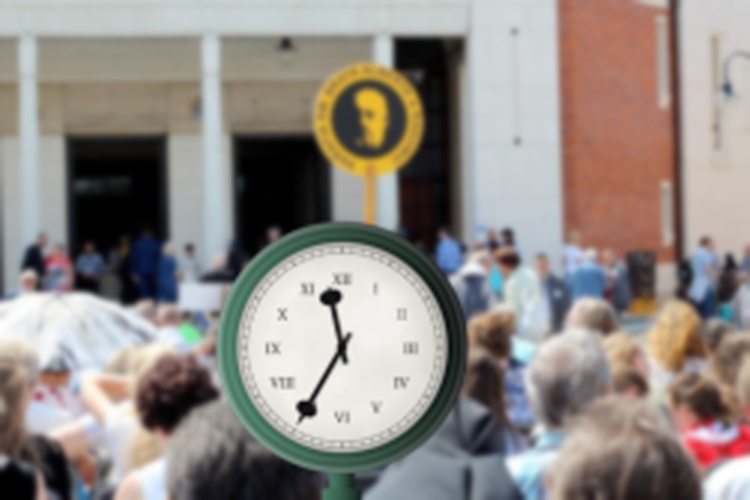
11:35
